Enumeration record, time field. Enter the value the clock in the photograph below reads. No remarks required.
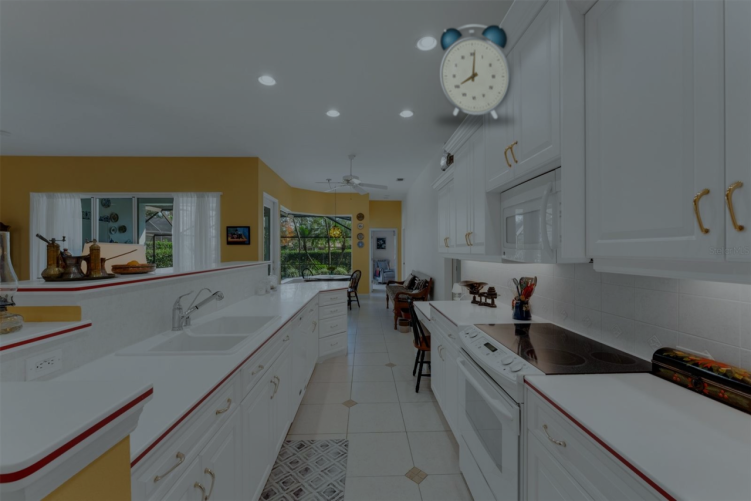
8:01
